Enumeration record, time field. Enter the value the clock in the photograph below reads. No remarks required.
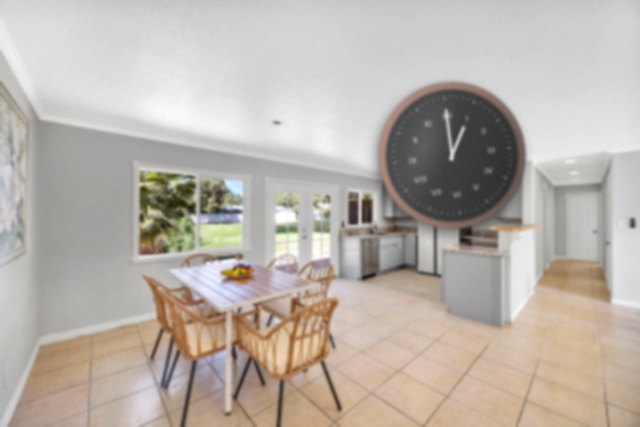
1:00
